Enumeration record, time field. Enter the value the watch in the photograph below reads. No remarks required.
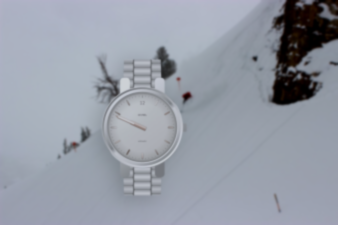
9:49
